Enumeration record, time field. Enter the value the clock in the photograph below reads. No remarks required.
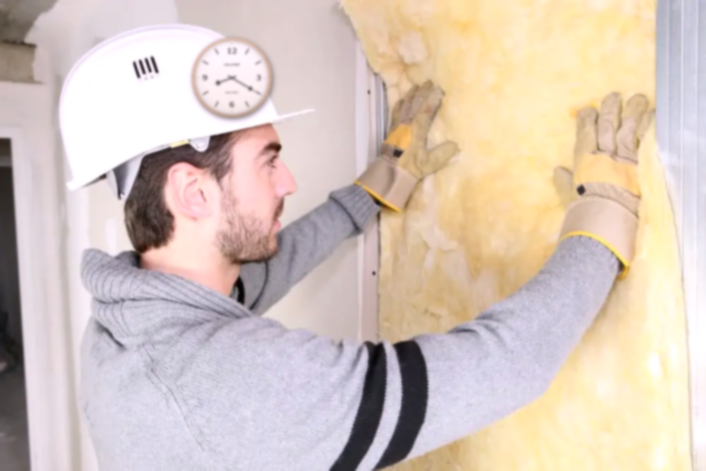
8:20
